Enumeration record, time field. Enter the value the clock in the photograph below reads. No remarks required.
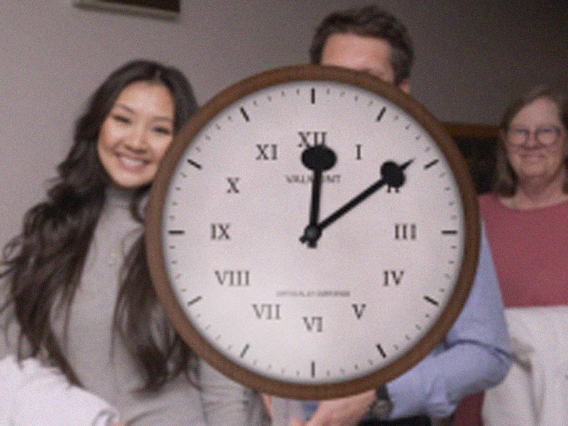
12:09
